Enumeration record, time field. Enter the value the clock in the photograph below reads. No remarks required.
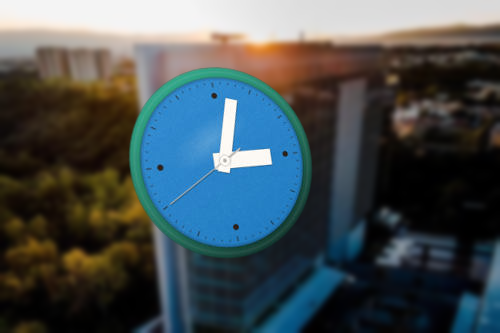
3:02:40
